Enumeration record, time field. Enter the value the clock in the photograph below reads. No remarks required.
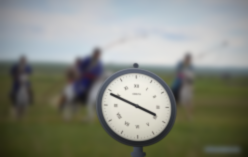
3:49
